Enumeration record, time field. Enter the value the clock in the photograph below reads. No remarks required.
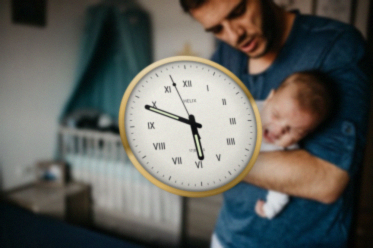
5:48:57
